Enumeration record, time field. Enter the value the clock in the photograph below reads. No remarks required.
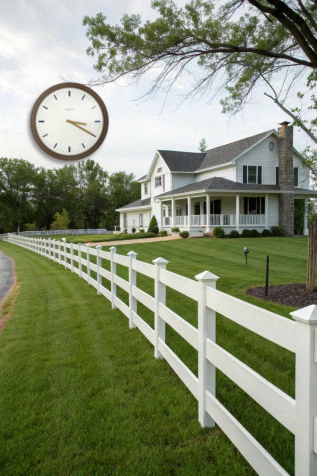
3:20
